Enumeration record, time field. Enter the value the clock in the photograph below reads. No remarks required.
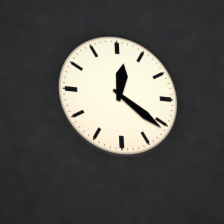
12:21
